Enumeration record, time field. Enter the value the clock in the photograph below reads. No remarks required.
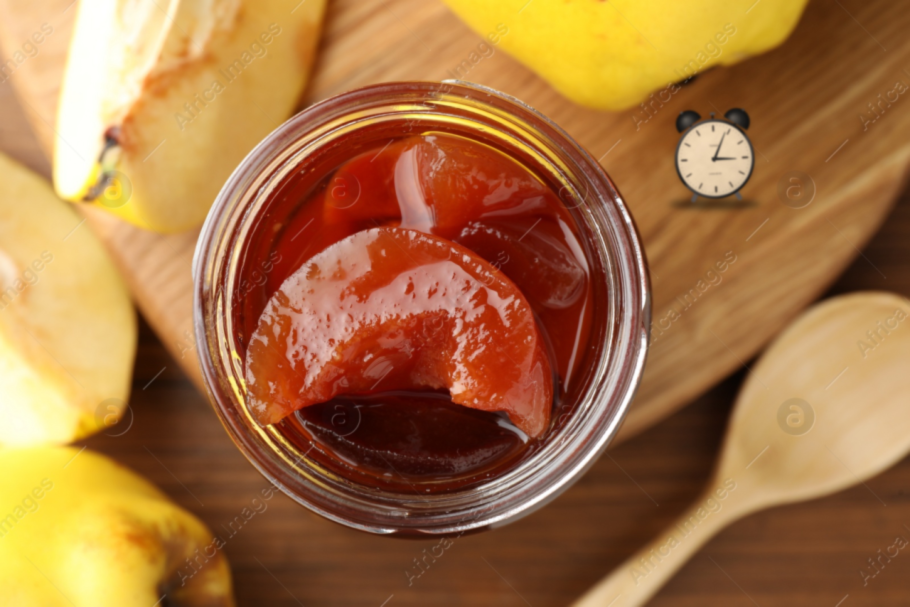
3:04
